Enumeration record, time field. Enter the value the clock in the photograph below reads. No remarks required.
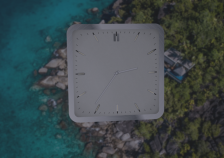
2:36
